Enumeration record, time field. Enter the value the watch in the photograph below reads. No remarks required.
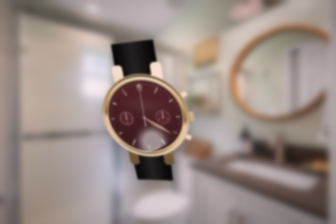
4:21
